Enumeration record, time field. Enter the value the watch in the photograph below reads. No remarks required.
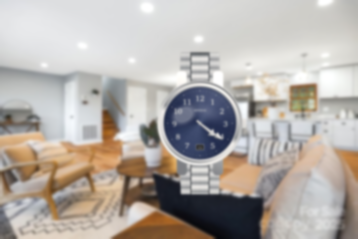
4:21
